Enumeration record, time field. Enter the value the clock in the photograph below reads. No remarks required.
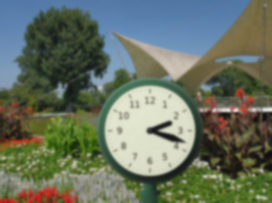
2:18
